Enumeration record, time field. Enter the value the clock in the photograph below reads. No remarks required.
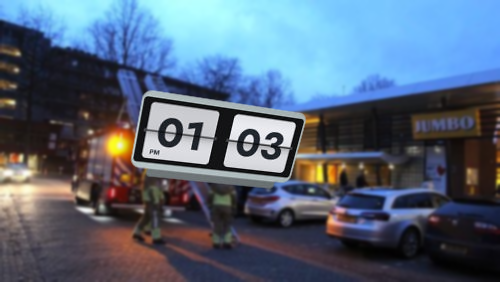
1:03
